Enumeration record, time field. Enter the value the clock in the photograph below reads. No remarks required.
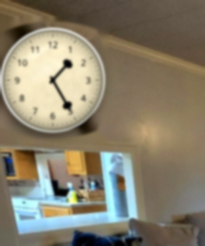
1:25
